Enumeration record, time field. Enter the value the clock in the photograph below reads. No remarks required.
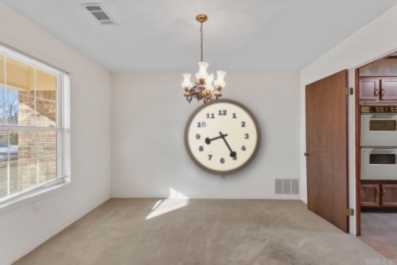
8:25
